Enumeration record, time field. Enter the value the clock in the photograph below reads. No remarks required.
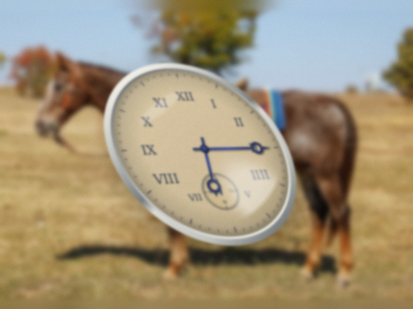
6:15
